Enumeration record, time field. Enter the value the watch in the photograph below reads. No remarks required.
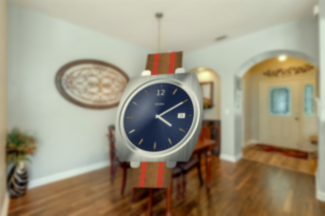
4:10
